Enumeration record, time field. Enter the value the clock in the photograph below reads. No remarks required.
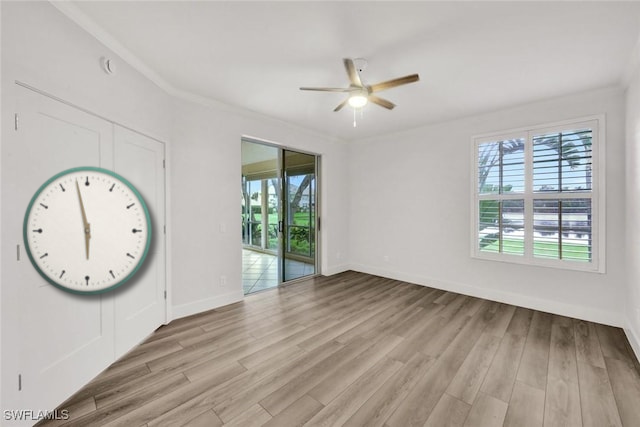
5:58
